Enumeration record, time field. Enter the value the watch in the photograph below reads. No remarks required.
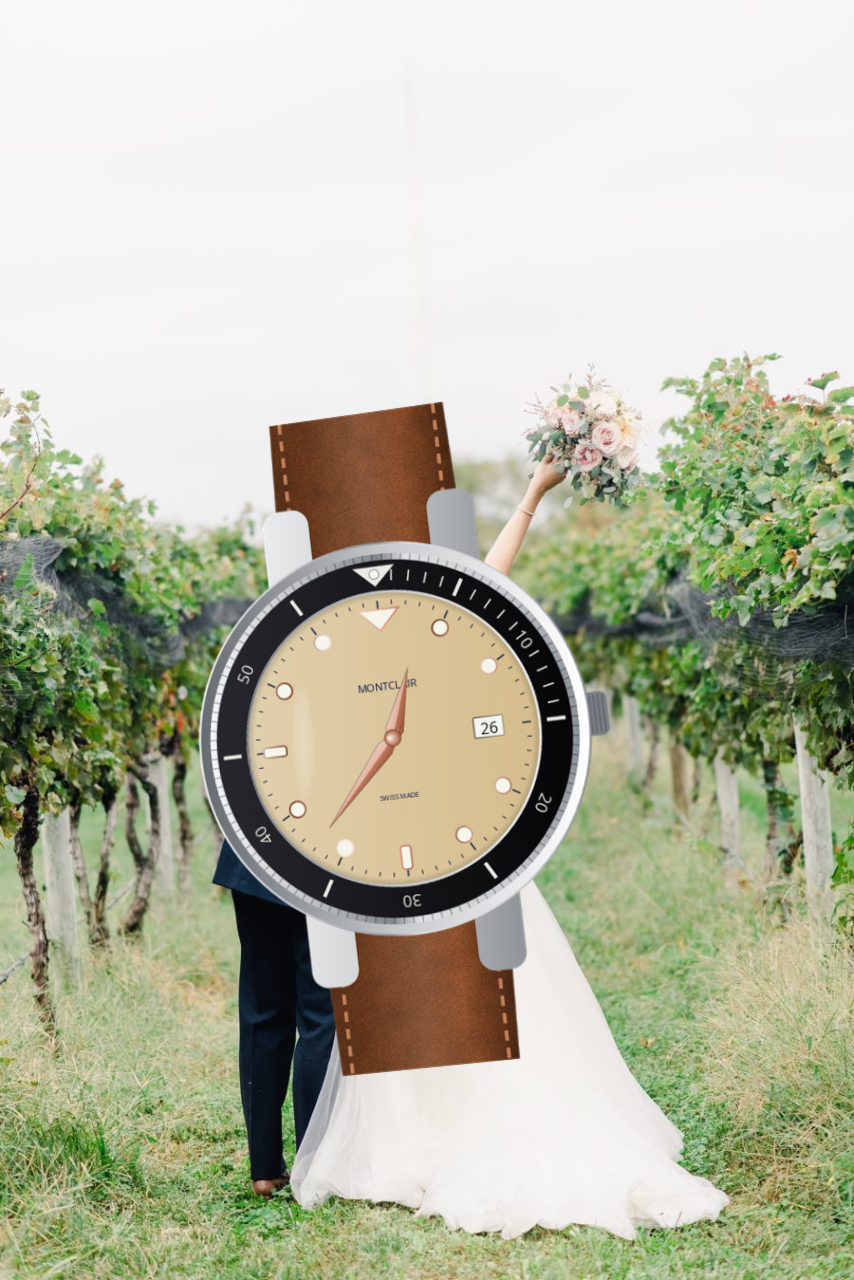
12:37
